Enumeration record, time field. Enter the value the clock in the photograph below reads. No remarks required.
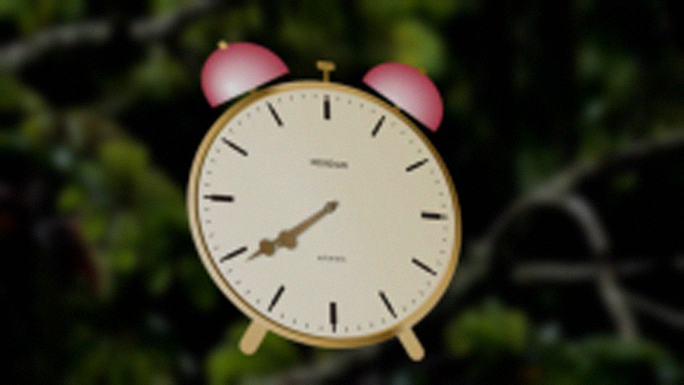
7:39
